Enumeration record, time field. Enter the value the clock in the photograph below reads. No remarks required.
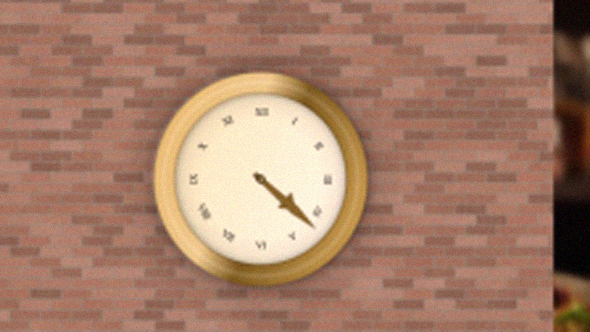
4:22
